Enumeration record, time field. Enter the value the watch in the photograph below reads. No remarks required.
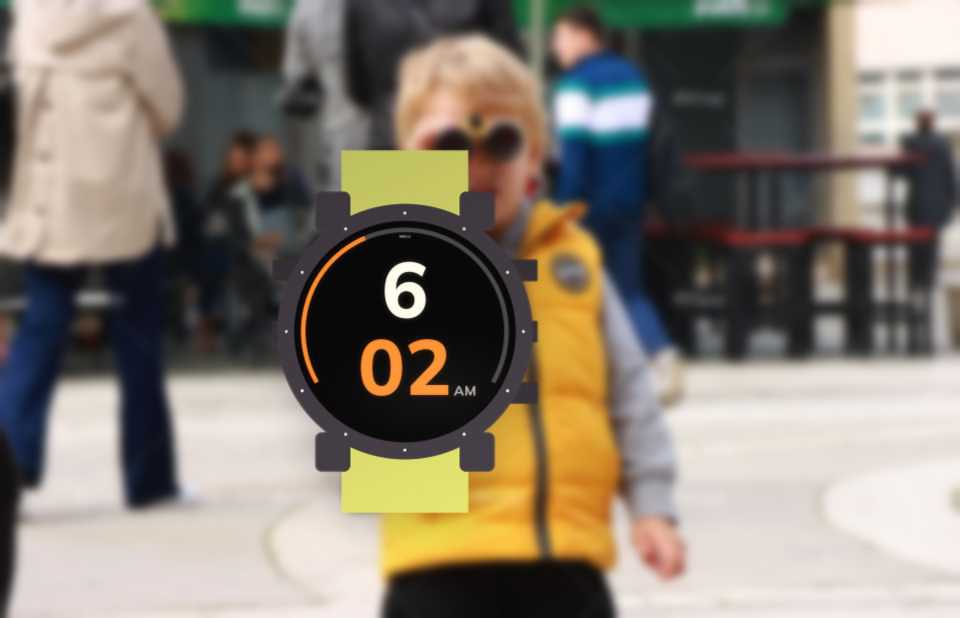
6:02
